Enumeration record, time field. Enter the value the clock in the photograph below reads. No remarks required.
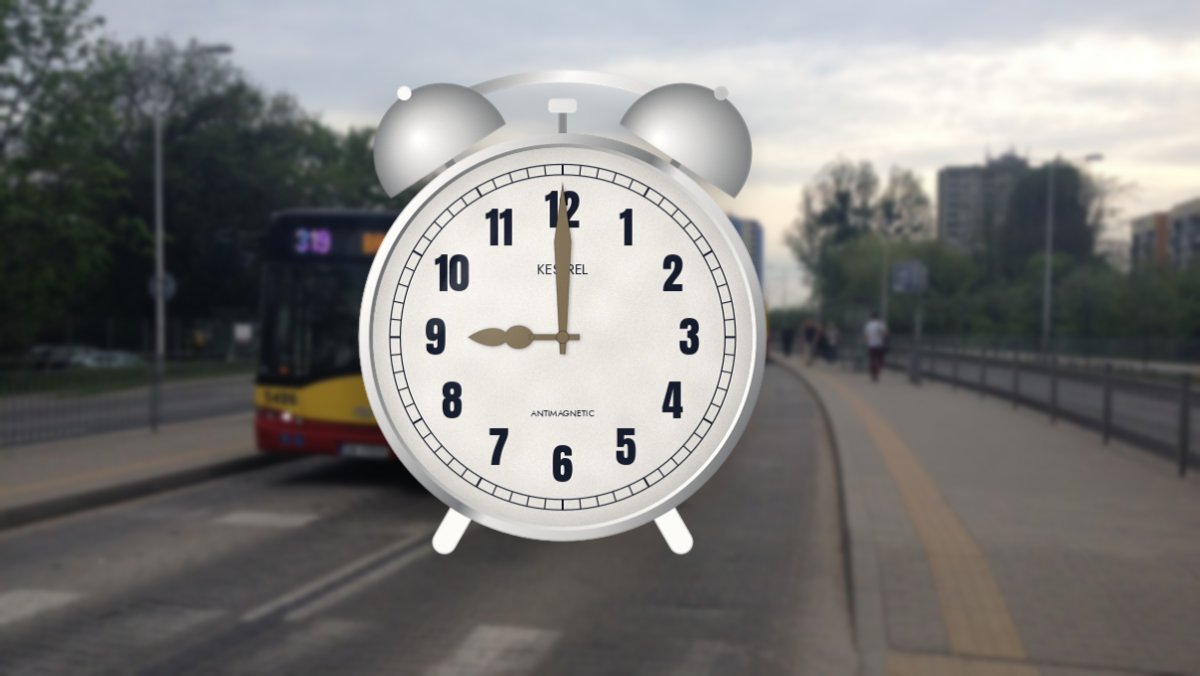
9:00
